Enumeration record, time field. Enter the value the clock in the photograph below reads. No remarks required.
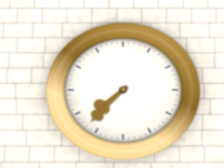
7:37
